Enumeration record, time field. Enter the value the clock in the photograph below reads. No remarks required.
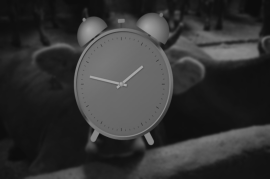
1:47
